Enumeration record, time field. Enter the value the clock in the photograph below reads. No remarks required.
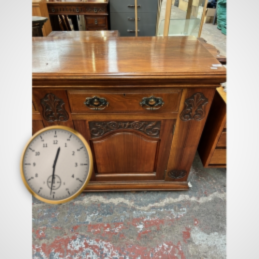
12:31
